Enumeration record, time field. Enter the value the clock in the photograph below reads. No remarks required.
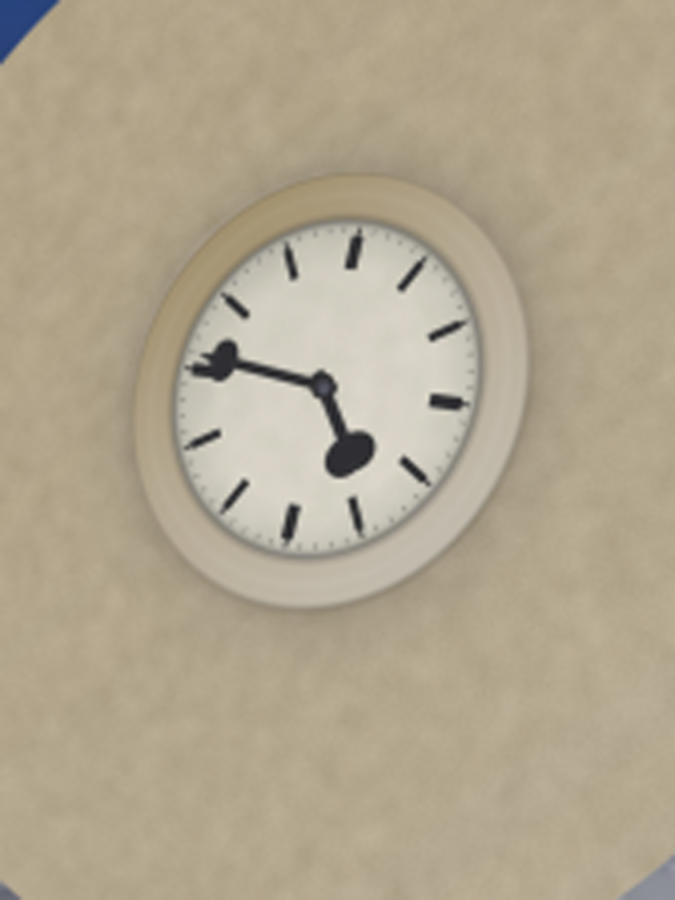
4:46
